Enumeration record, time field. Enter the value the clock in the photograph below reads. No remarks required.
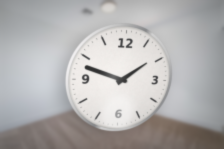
1:48
